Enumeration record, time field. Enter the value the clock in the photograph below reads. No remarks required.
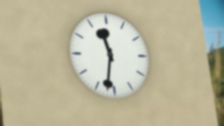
11:32
